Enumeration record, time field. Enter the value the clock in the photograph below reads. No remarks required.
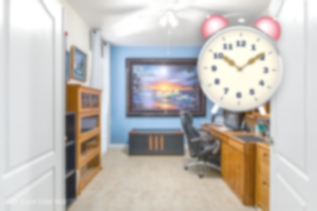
10:09
